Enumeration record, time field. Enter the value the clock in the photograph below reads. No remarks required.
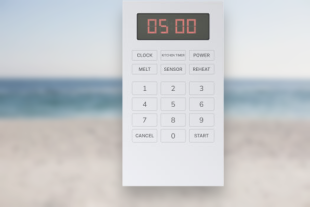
5:00
